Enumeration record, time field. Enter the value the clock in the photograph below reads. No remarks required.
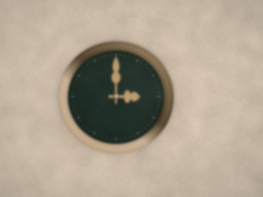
3:00
